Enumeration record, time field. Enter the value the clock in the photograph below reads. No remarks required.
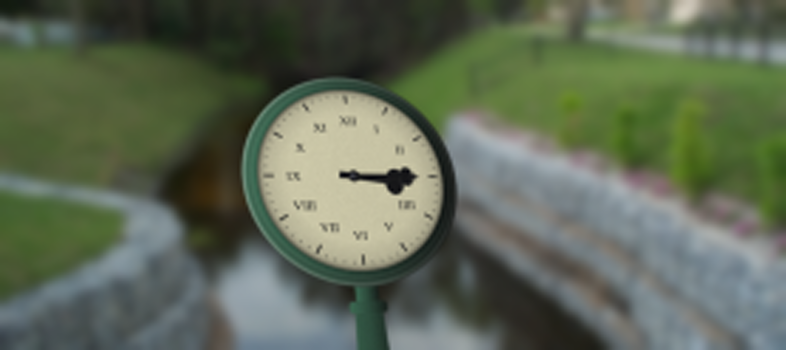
3:15
